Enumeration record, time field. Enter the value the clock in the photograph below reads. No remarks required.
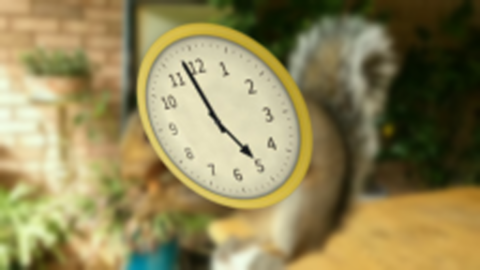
4:58
